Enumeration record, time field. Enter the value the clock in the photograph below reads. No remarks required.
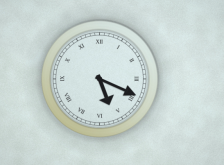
5:19
